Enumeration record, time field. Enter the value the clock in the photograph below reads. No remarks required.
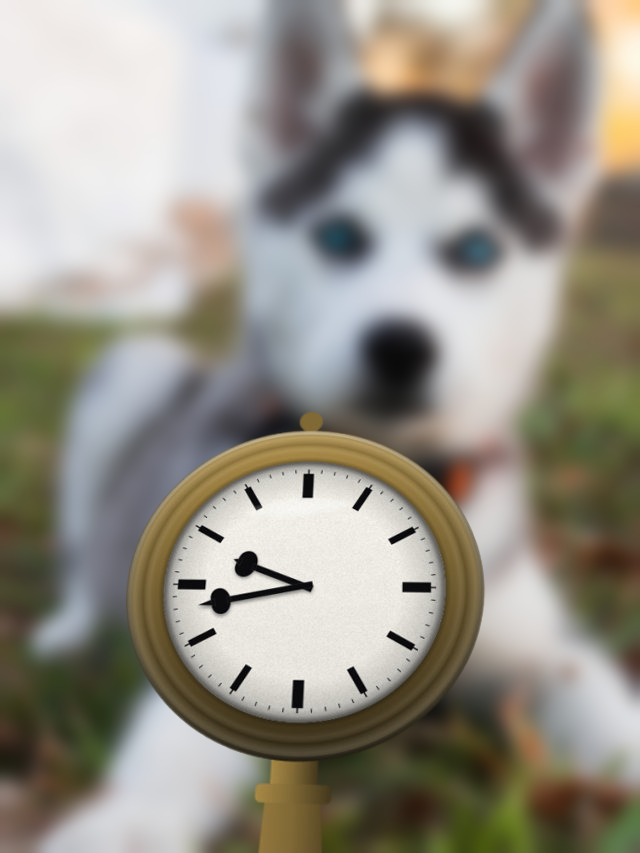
9:43
